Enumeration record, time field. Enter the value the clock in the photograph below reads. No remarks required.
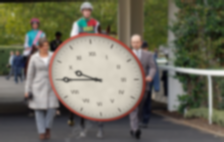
9:45
